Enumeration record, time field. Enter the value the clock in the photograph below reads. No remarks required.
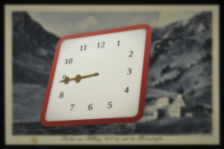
8:44
